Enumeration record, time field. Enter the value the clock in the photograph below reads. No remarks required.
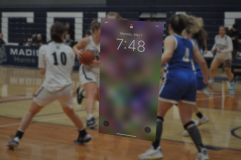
7:48
